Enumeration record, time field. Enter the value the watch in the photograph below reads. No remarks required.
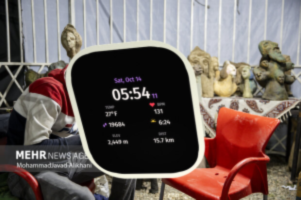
5:54
